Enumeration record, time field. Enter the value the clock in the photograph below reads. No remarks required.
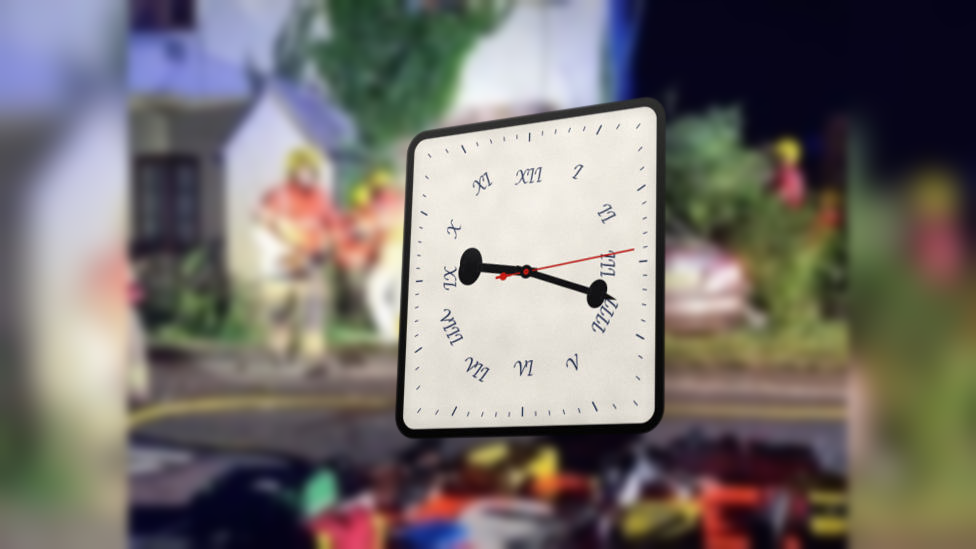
9:18:14
